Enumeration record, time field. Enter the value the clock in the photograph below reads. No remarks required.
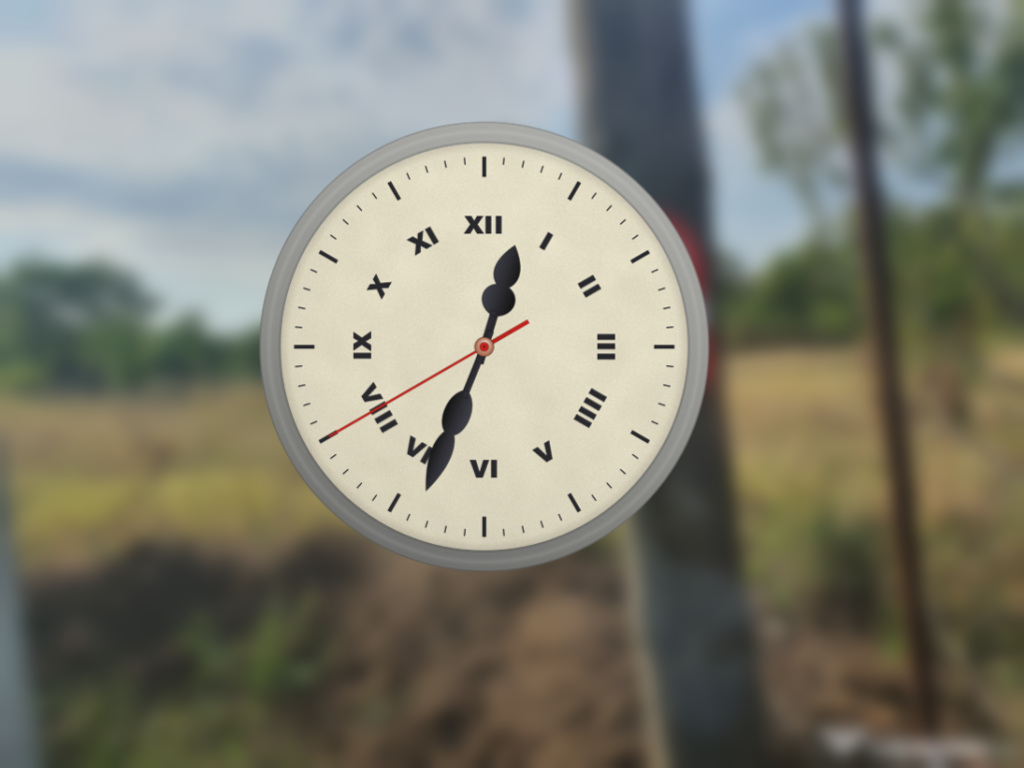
12:33:40
